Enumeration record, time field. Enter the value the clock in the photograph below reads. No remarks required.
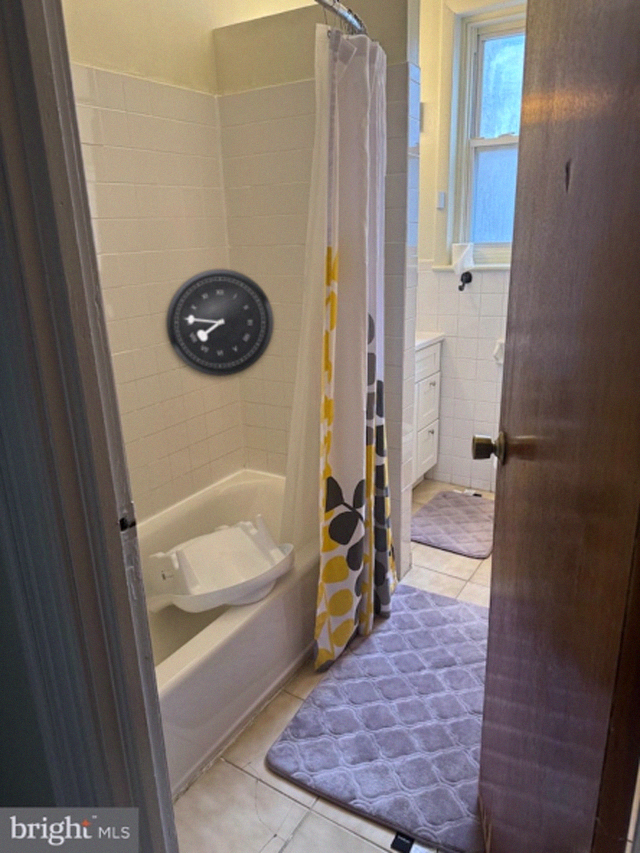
7:46
